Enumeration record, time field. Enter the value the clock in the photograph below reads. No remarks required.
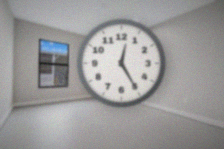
12:25
